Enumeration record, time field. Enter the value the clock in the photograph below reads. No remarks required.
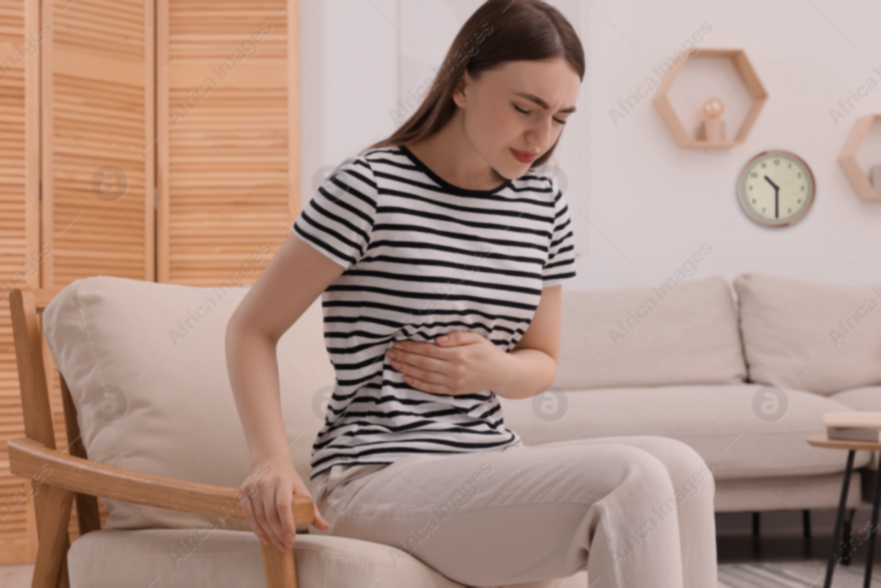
10:30
